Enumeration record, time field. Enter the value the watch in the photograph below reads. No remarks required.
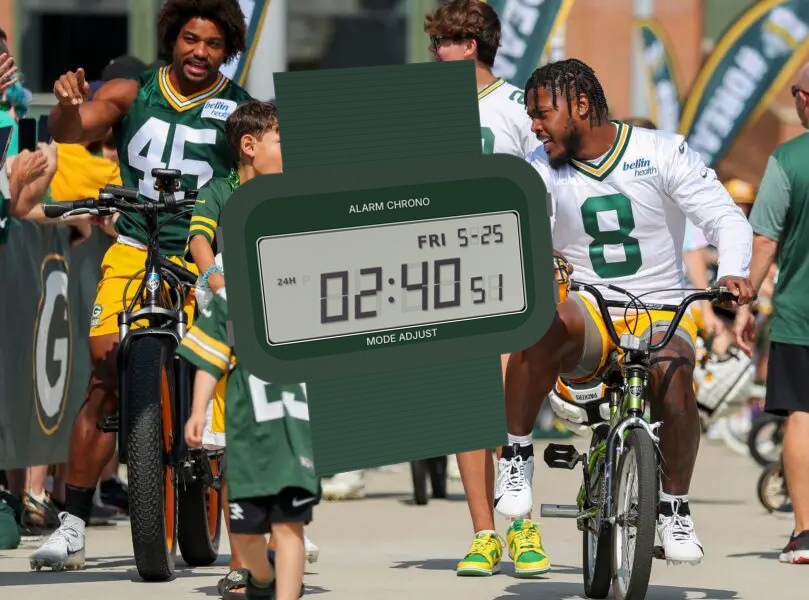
2:40:51
